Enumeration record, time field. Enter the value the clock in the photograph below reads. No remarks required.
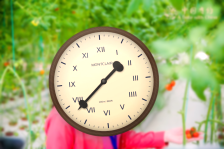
1:38
